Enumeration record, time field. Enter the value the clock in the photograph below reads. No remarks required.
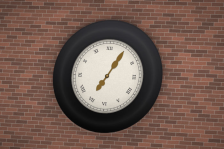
7:05
